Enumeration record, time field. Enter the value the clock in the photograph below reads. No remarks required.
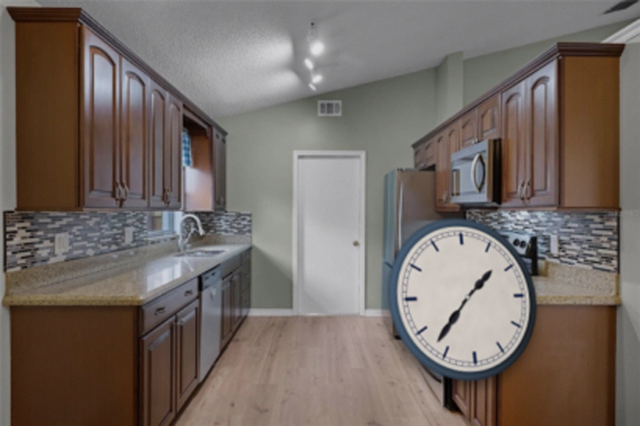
1:37
